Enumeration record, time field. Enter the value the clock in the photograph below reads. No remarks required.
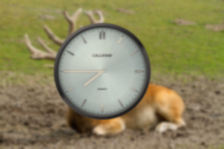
7:45
